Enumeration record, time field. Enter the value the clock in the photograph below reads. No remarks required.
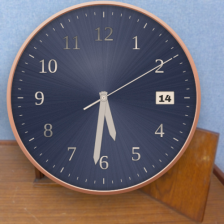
5:31:10
